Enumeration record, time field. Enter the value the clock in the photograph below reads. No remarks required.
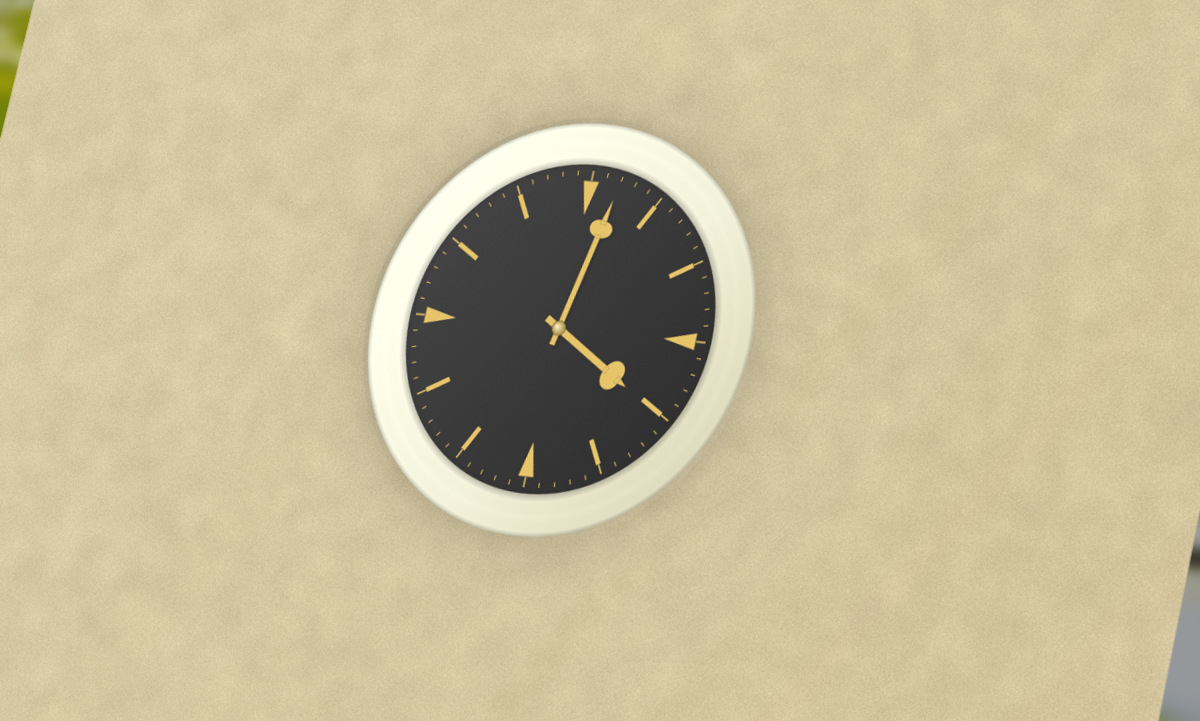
4:02
